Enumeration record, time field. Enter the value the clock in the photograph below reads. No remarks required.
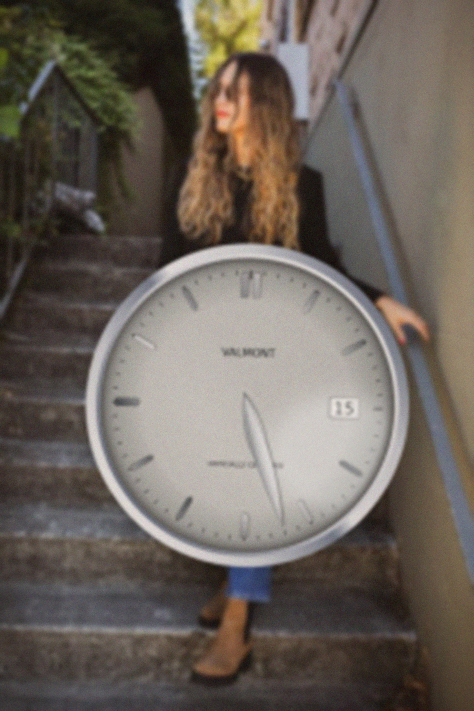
5:27
